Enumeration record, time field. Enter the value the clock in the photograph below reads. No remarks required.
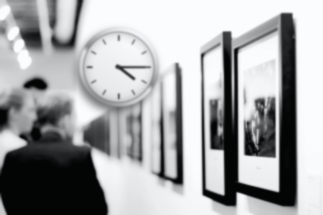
4:15
